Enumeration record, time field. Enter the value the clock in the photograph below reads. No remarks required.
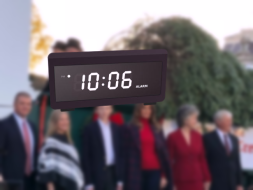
10:06
